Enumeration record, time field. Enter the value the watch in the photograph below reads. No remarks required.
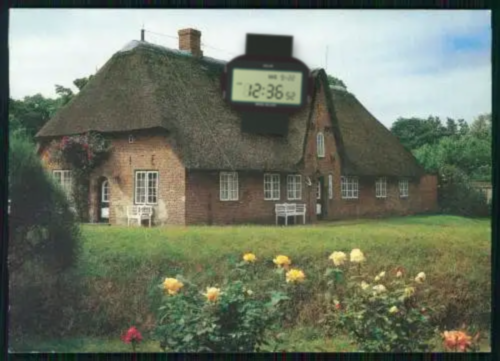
12:36
